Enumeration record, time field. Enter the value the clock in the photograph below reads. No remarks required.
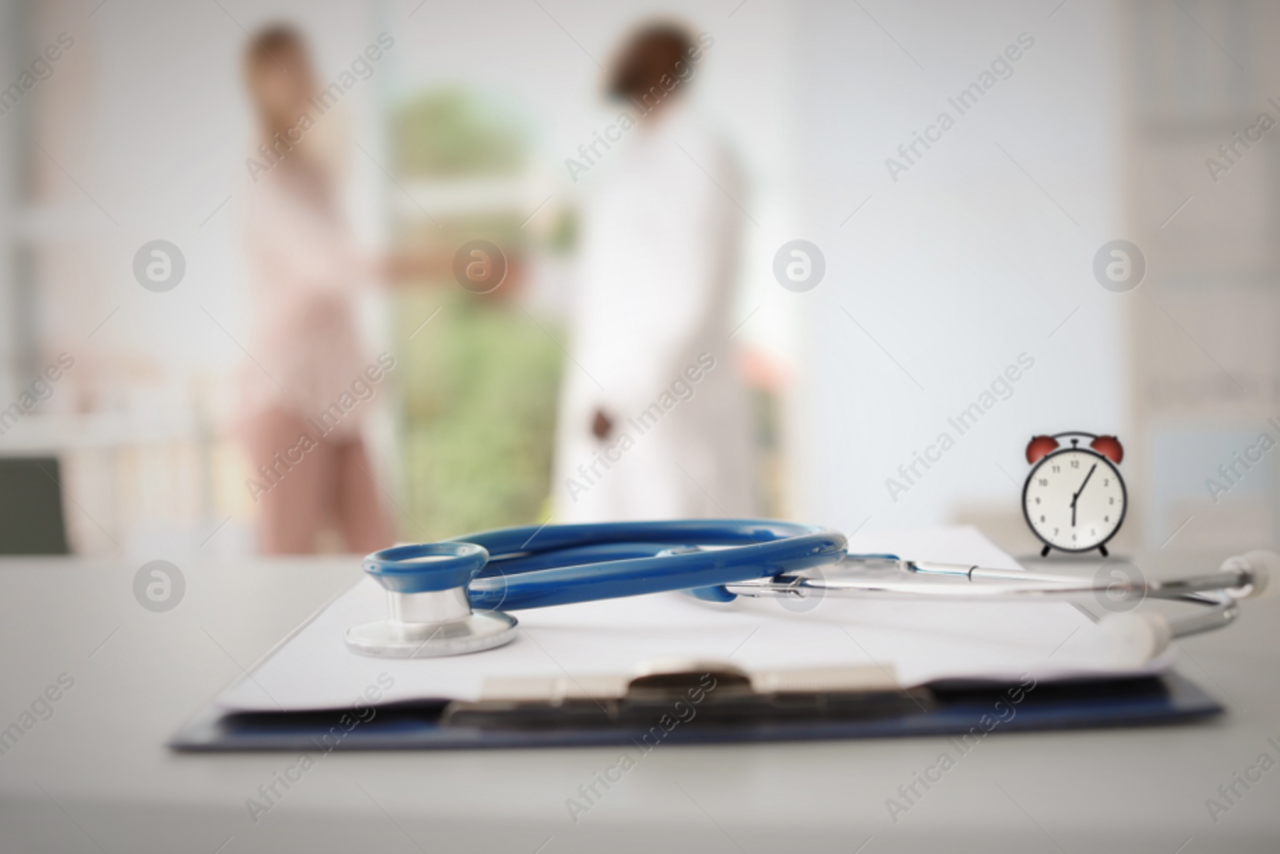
6:05
